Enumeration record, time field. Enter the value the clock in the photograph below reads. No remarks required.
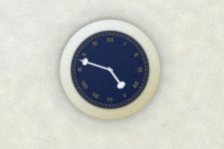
4:48
